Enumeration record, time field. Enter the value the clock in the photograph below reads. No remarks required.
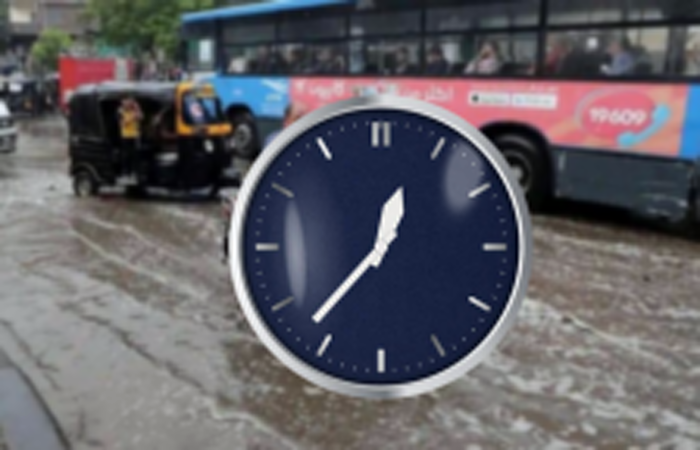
12:37
